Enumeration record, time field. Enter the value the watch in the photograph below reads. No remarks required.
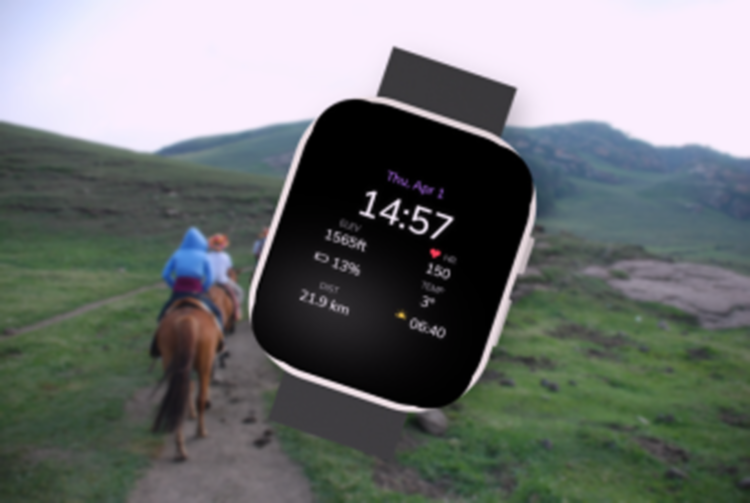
14:57
